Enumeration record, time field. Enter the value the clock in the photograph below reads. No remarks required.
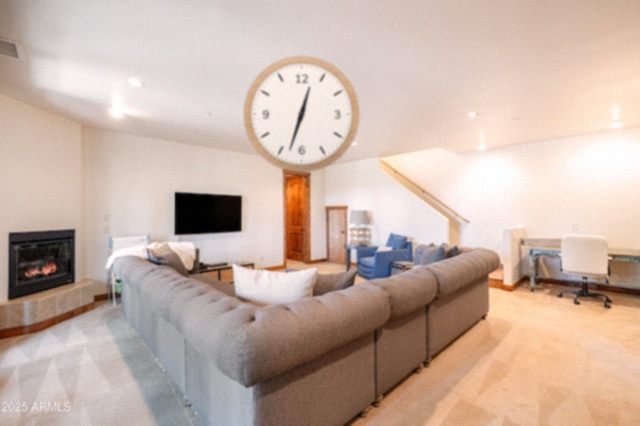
12:33
